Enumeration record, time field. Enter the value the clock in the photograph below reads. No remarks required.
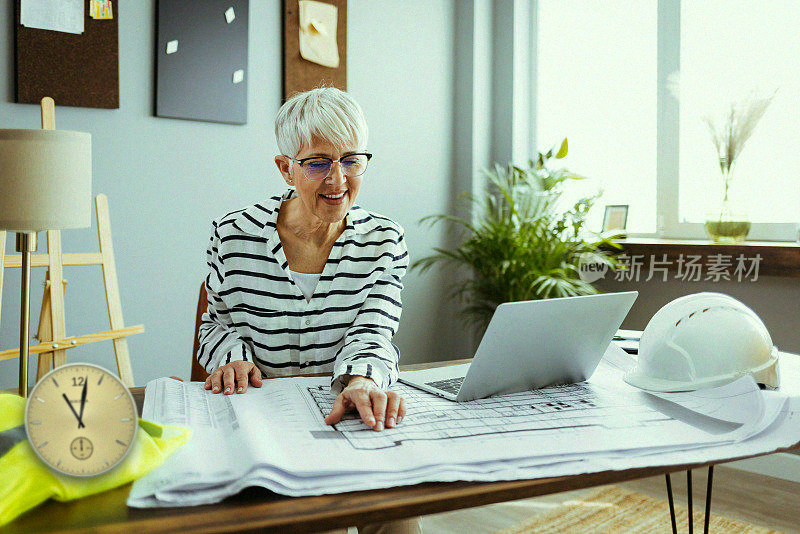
11:02
